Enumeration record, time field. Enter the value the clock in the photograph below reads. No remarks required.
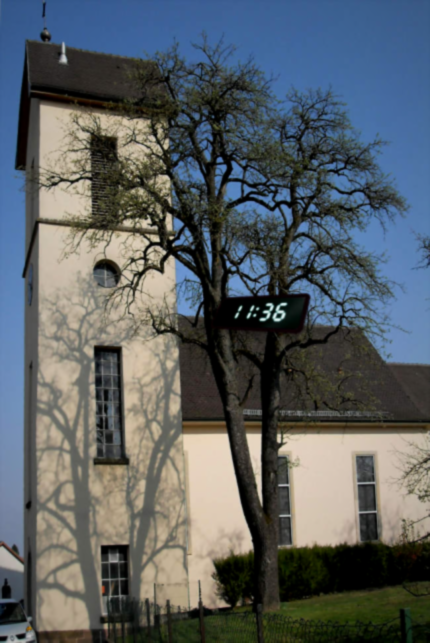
11:36
